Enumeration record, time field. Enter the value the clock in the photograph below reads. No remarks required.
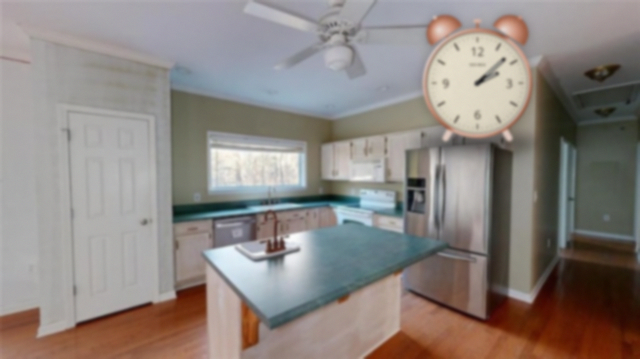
2:08
